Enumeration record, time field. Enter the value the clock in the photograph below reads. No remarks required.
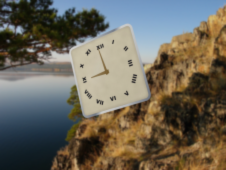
8:59
